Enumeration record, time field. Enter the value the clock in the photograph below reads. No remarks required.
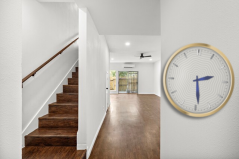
2:29
